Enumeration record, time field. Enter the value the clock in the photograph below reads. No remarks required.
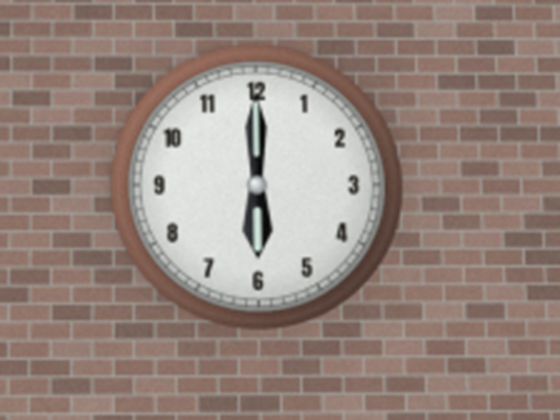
6:00
